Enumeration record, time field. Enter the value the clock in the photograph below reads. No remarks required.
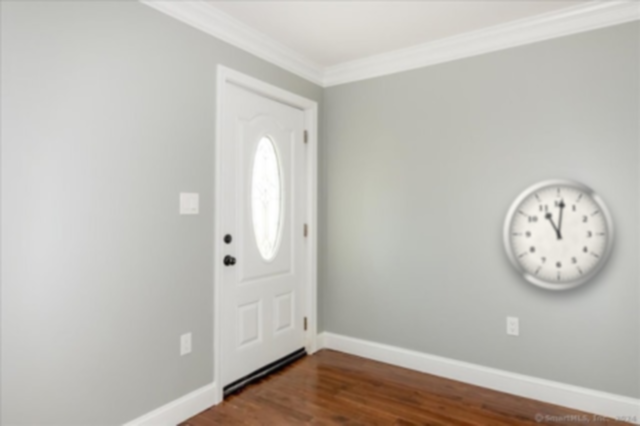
11:01
